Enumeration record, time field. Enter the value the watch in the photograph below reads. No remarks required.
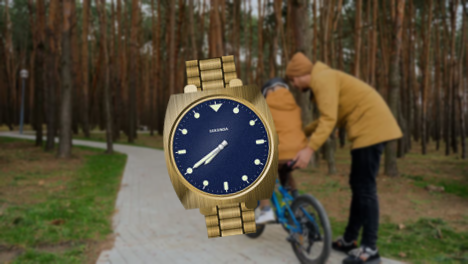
7:40
